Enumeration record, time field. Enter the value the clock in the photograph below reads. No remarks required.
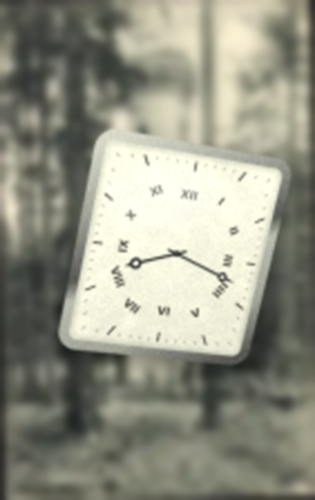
8:18
